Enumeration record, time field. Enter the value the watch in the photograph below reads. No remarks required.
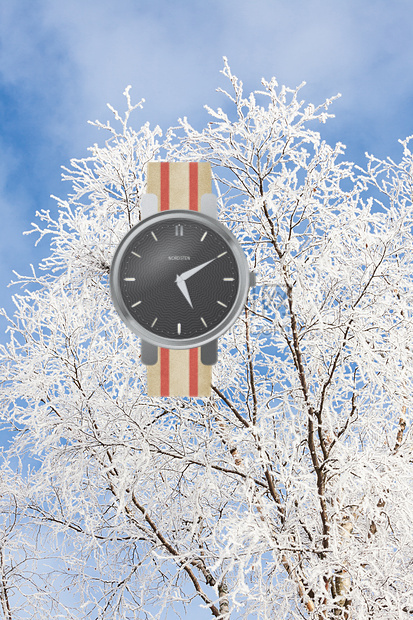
5:10
